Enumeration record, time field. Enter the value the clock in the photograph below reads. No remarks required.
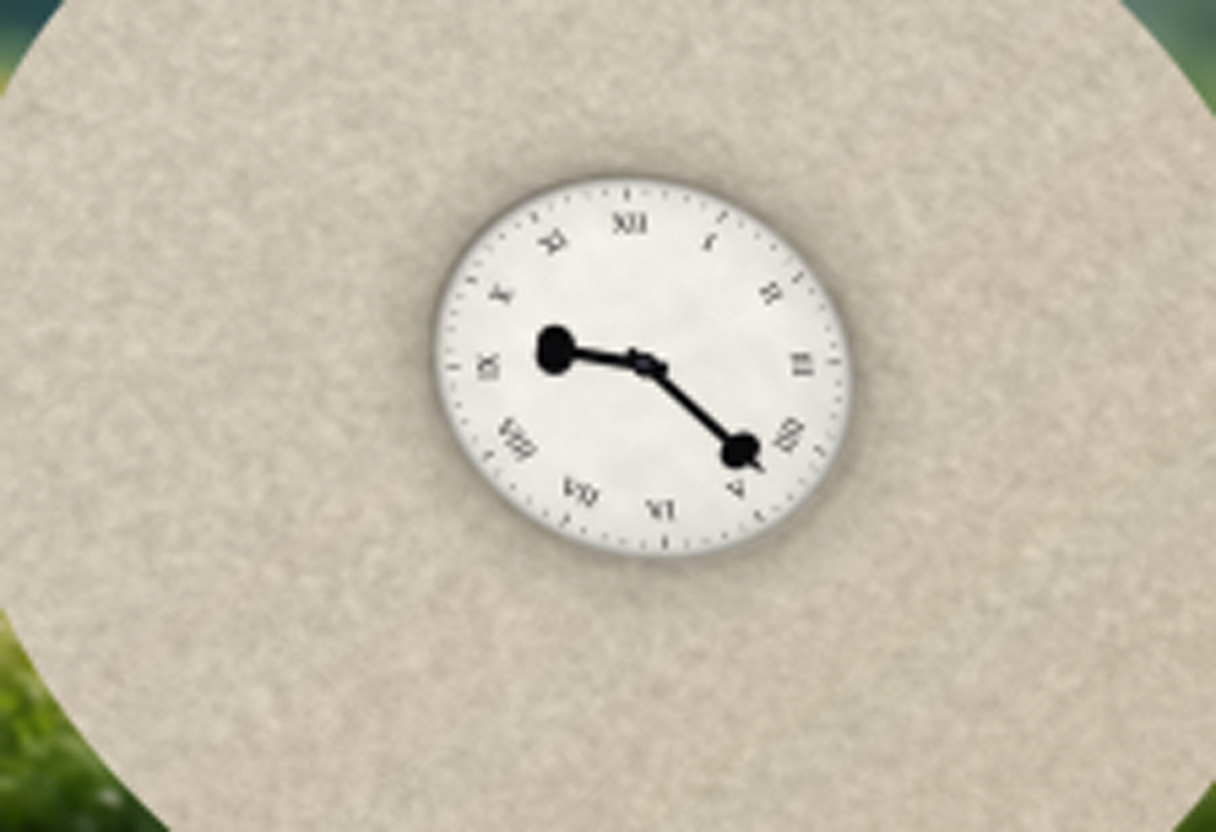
9:23
